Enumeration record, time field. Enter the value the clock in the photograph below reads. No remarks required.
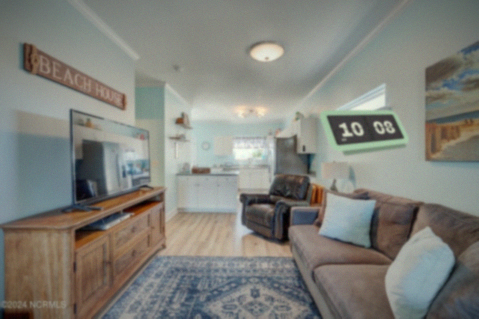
10:08
